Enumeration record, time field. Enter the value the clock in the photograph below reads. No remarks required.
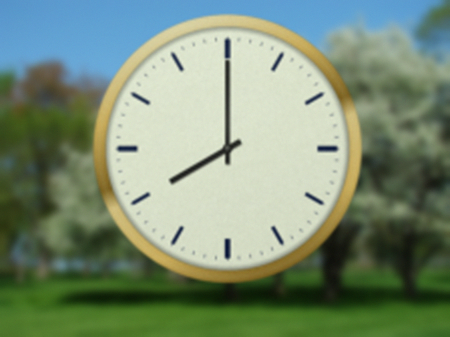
8:00
